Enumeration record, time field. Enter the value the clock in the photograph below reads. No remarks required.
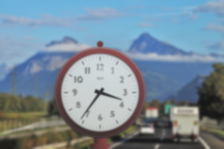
3:36
